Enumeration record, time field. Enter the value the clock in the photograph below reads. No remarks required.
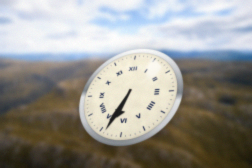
6:34
